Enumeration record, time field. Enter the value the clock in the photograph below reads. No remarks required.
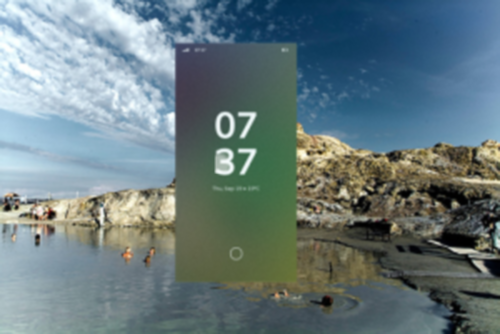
7:37
